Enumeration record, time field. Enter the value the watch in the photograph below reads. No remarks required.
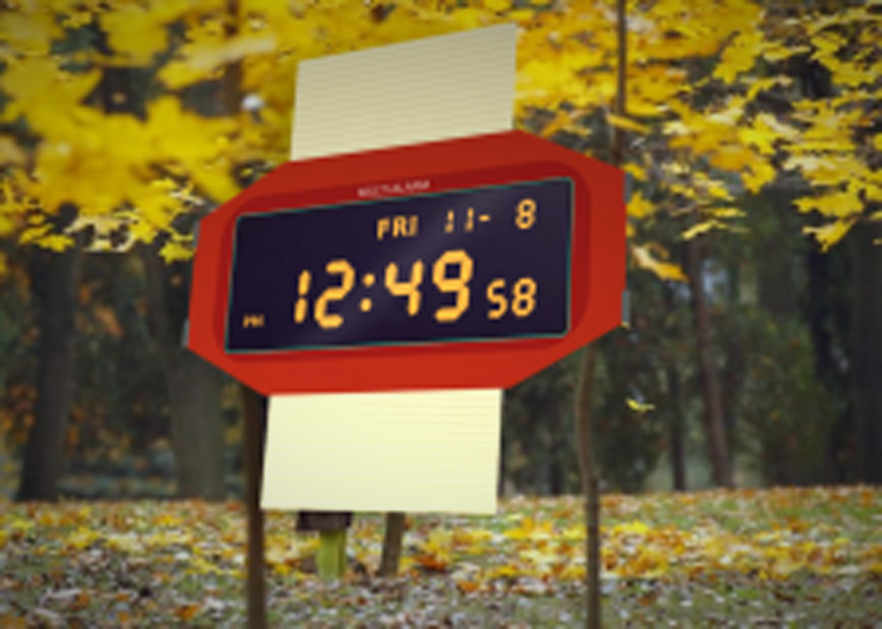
12:49:58
